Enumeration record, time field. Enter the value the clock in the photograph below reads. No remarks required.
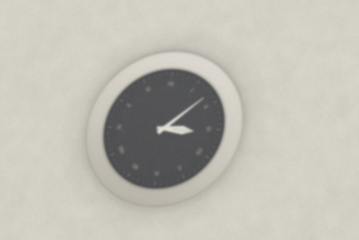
3:08
